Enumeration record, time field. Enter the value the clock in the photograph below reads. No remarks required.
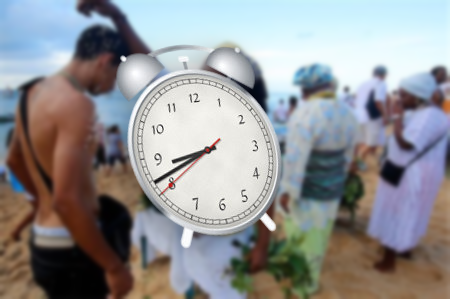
8:41:40
